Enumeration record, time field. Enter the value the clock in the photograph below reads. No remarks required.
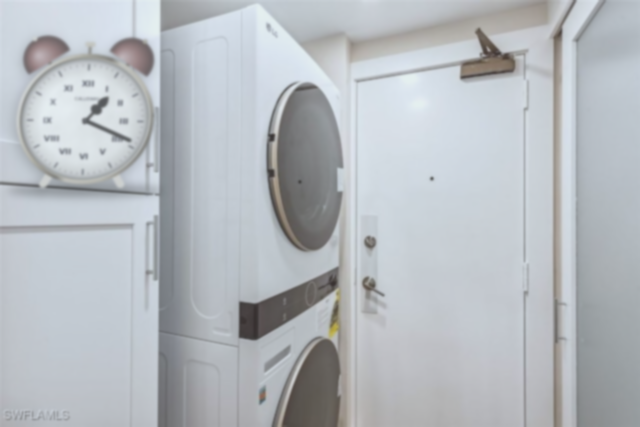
1:19
